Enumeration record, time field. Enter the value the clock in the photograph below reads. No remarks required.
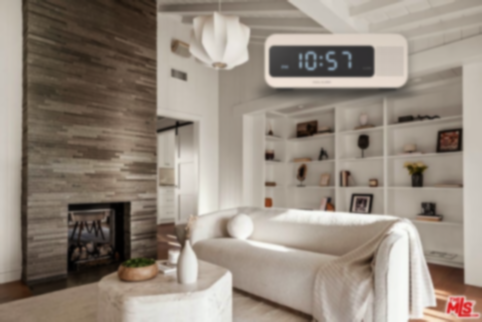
10:57
